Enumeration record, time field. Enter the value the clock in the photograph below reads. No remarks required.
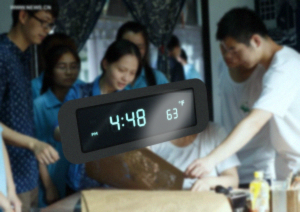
4:48
